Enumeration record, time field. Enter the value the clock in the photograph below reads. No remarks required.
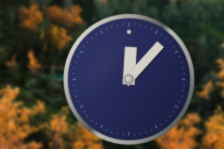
12:07
